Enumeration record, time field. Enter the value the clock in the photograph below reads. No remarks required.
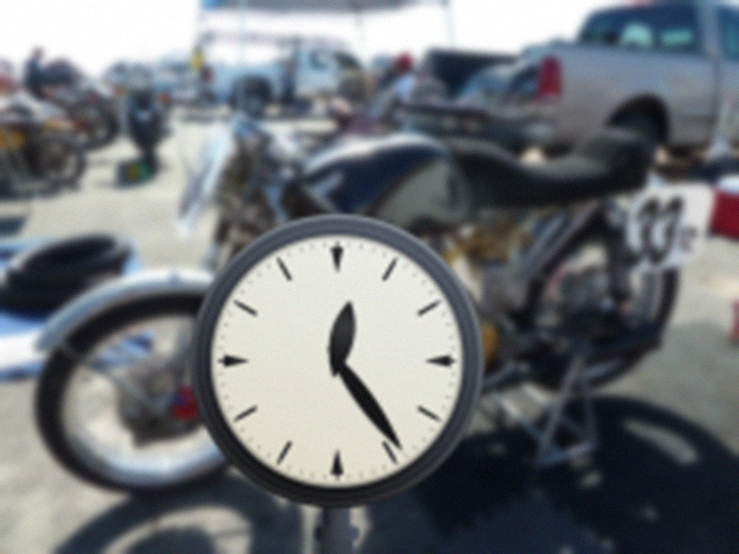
12:24
